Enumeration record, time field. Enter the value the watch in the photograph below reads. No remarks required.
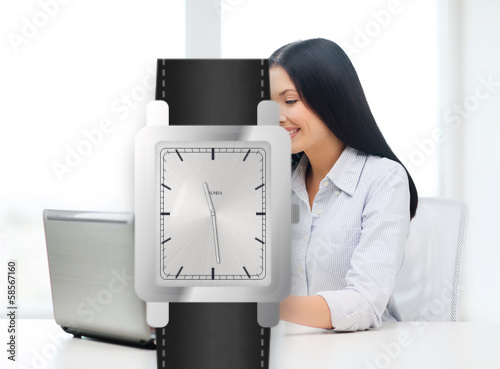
11:29
